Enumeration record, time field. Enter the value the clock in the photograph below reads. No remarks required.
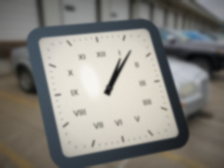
1:07
